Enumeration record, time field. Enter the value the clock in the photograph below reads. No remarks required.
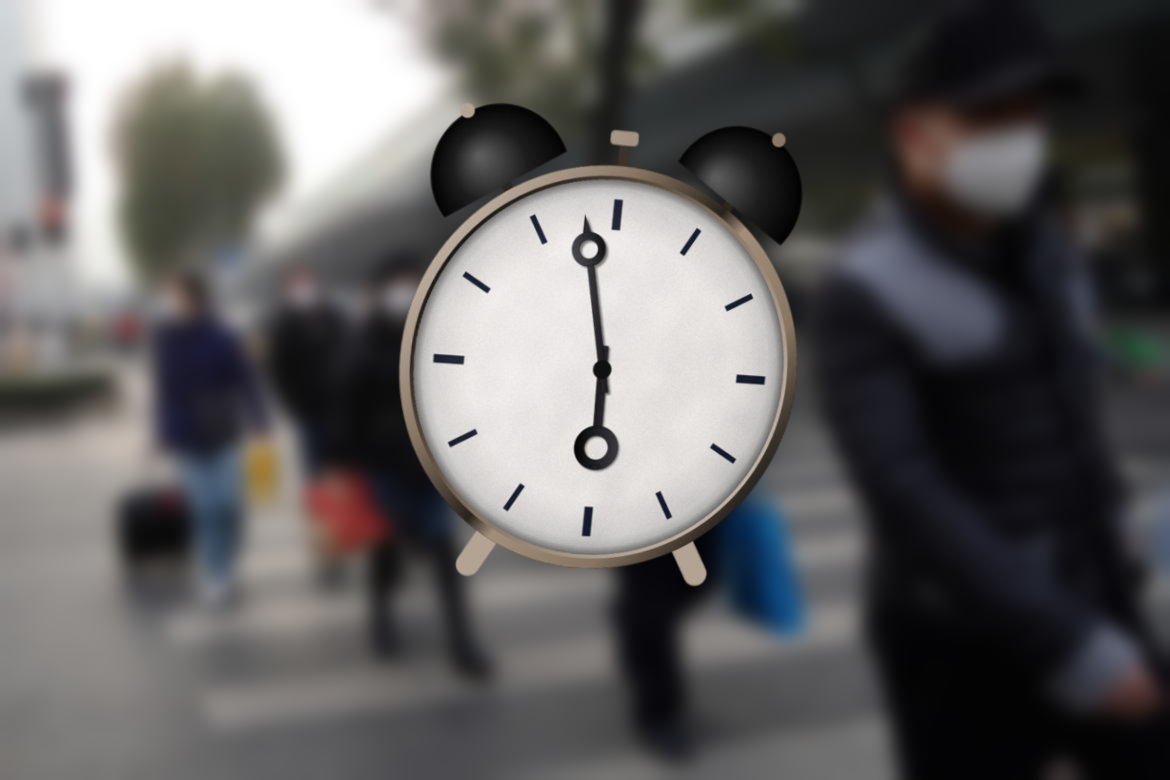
5:58
